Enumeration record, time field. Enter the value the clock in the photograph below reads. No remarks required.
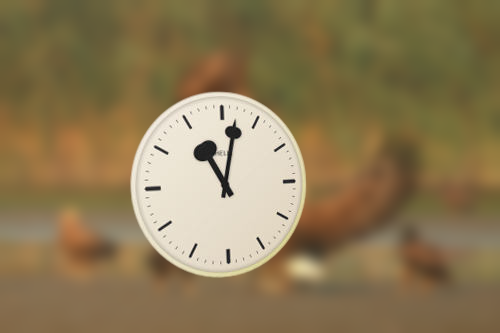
11:02
